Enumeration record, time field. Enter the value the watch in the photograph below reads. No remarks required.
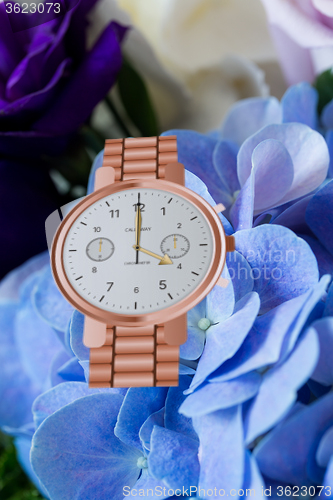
4:00
